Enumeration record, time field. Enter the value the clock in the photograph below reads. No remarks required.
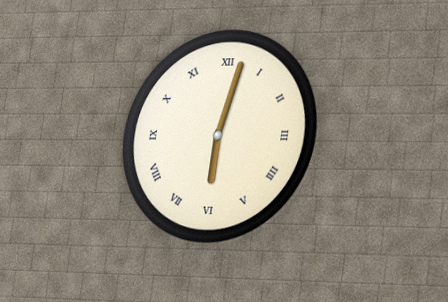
6:02
